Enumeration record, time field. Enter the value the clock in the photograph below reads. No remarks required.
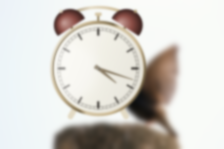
4:18
